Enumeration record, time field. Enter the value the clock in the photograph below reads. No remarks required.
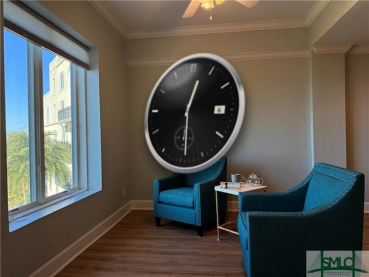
12:29
